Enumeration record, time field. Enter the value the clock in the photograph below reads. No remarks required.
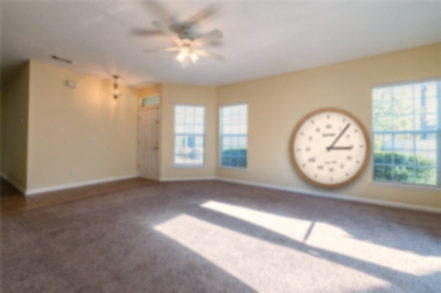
3:07
